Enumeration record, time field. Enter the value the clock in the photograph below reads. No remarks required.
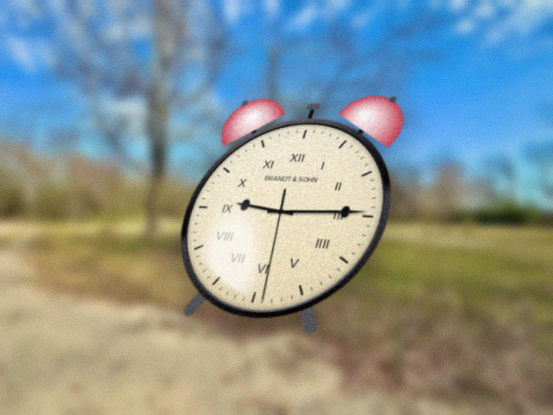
9:14:29
